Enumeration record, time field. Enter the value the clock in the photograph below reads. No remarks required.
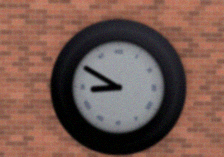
8:50
